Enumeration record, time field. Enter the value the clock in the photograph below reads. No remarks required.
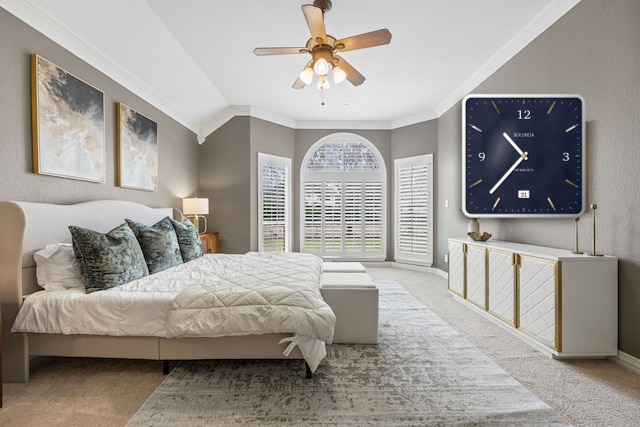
10:37
